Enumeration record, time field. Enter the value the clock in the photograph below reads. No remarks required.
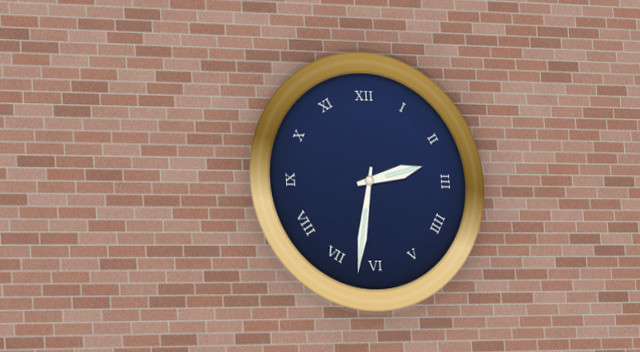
2:32
